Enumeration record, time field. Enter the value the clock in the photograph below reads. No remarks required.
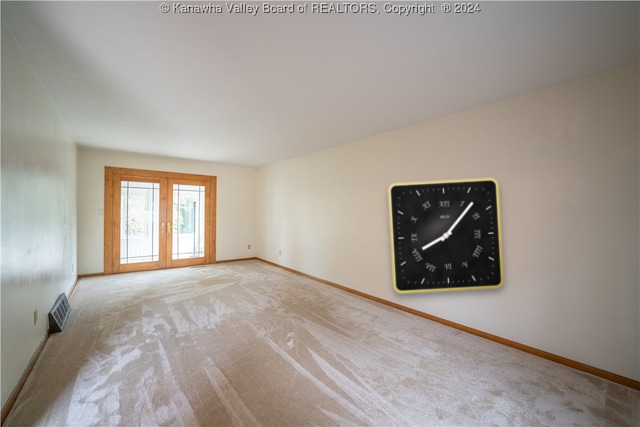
8:07
